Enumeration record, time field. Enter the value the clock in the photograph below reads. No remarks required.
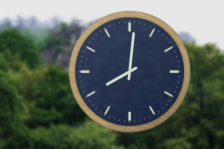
8:01
